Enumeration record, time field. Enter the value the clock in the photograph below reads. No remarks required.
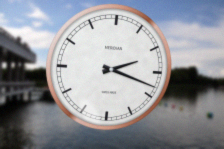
2:18
